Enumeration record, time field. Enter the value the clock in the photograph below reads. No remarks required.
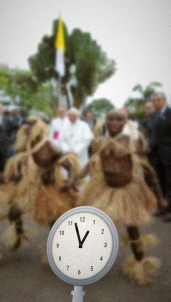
12:57
